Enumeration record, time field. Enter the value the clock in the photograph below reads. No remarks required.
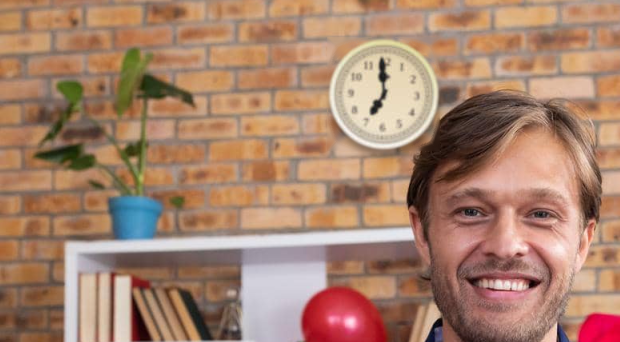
6:59
